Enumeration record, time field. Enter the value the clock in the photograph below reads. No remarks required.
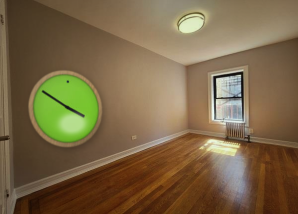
3:50
